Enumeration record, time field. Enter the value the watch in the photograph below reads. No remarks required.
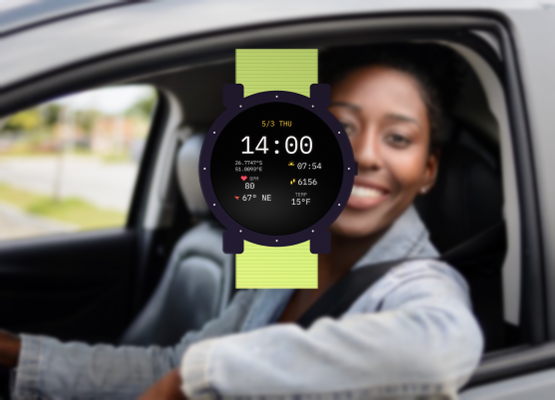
14:00
